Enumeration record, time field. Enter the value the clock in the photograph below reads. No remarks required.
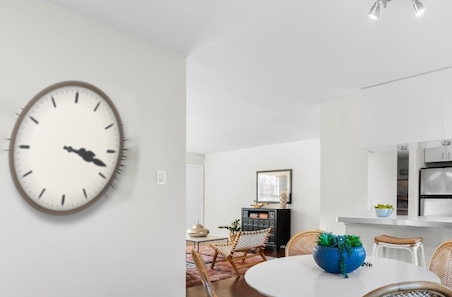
3:18
